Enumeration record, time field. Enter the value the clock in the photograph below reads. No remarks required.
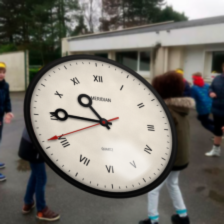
10:45:41
